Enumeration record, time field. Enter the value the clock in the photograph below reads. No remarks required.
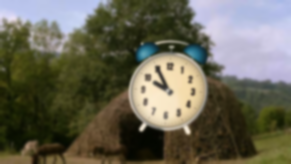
9:55
